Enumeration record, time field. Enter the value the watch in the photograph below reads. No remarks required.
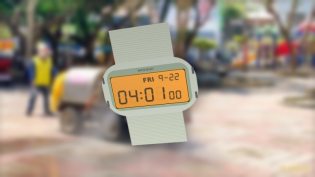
4:01:00
